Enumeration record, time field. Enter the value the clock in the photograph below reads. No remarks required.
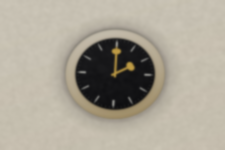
2:00
